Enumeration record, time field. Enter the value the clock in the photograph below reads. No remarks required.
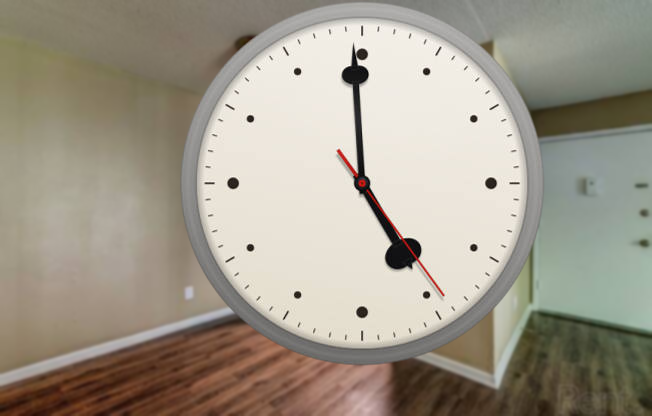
4:59:24
